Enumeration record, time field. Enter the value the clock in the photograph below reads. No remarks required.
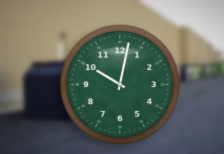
10:02
